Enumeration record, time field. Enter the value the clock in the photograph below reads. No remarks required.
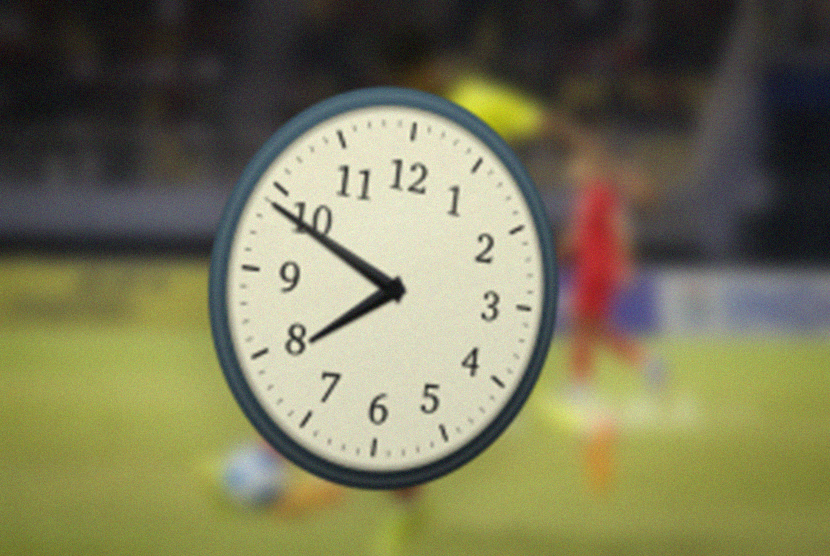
7:49
